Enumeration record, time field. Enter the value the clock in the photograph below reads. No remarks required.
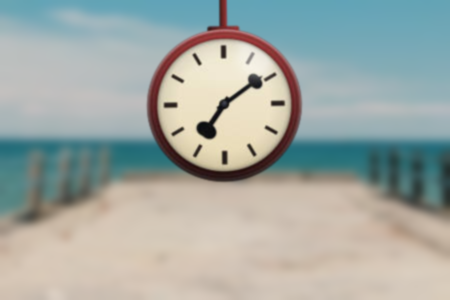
7:09
